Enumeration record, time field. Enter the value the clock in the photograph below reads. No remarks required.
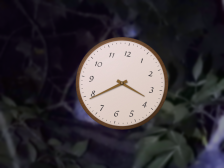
3:39
